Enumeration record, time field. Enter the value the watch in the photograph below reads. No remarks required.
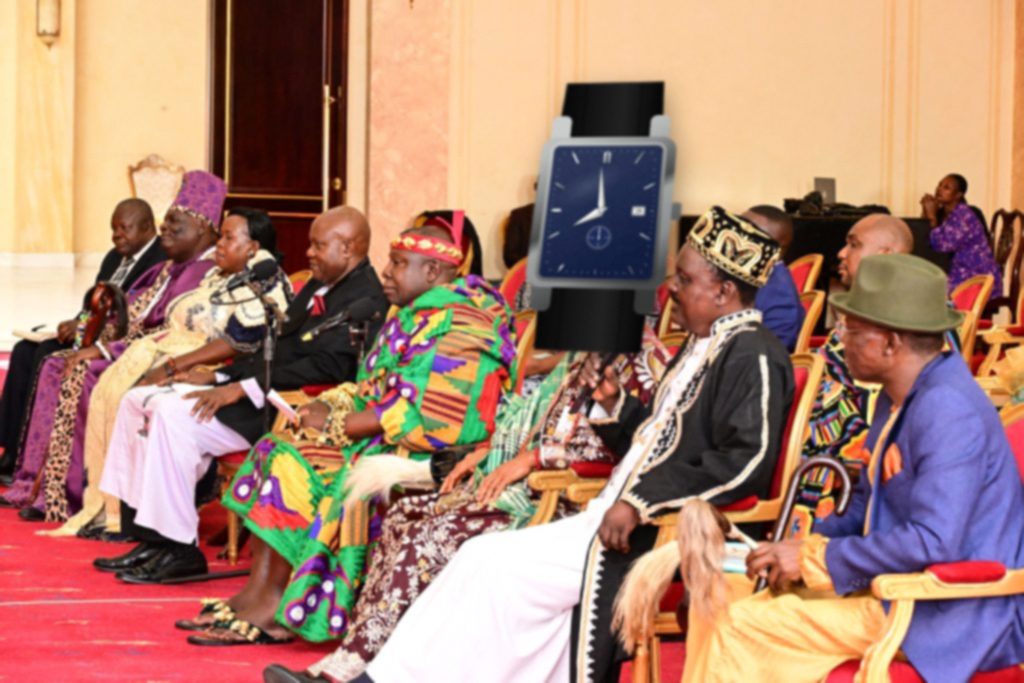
7:59
